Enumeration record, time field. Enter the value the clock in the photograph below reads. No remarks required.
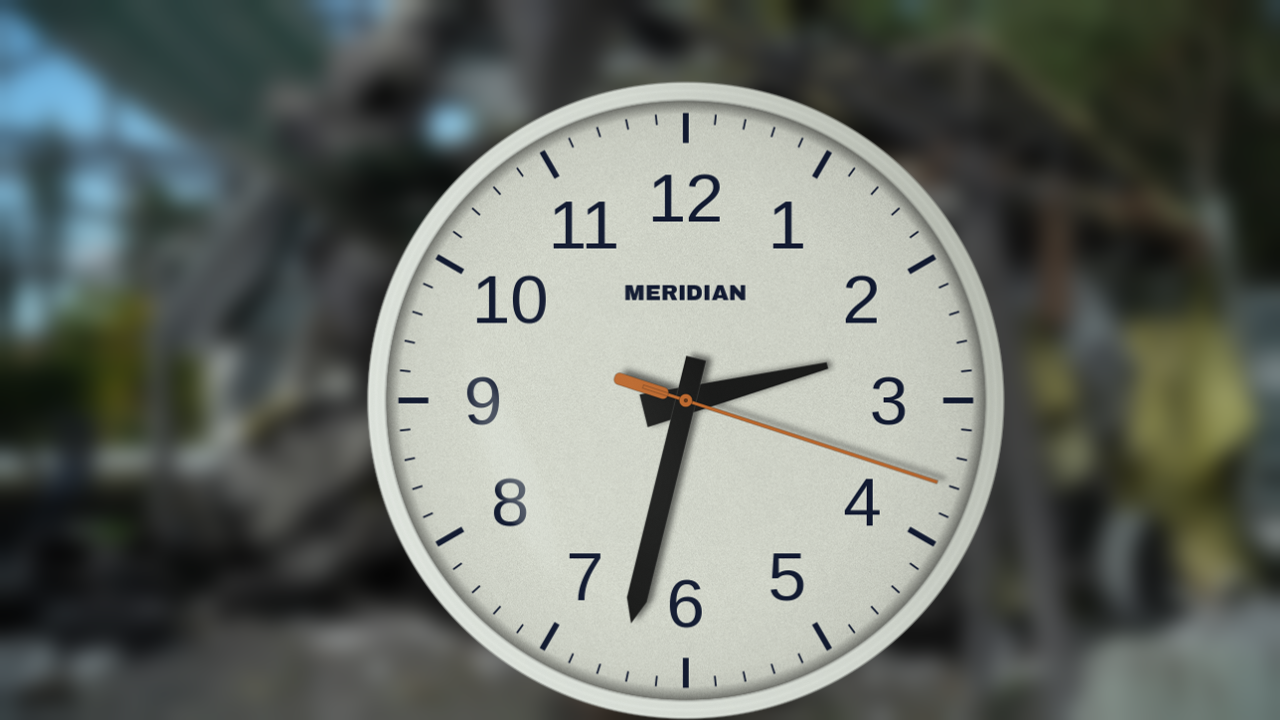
2:32:18
